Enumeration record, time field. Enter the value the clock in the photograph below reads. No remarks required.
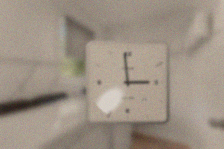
2:59
